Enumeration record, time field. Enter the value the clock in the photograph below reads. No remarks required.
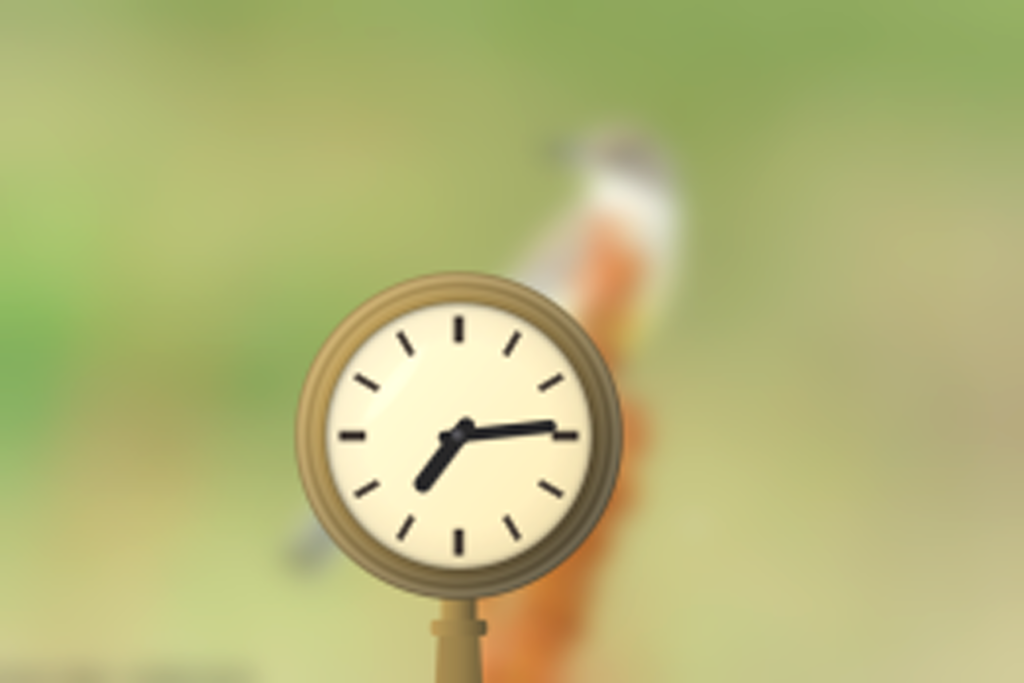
7:14
